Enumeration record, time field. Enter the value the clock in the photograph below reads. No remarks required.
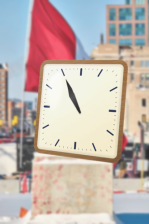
10:55
